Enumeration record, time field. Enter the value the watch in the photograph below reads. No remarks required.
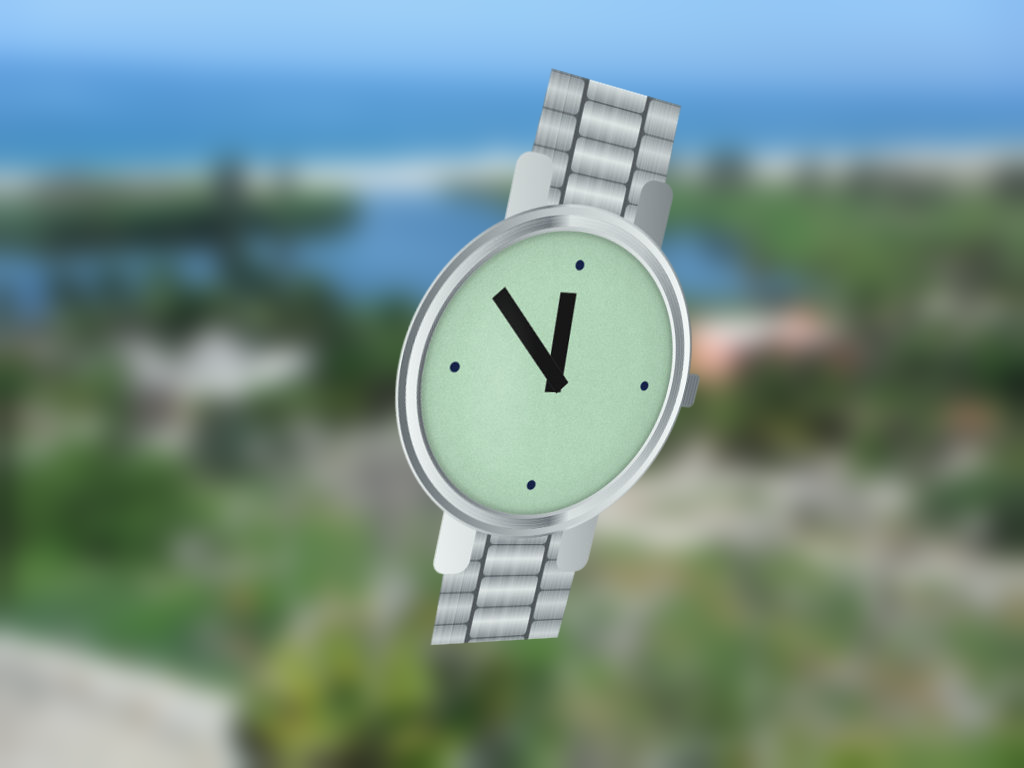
11:52
